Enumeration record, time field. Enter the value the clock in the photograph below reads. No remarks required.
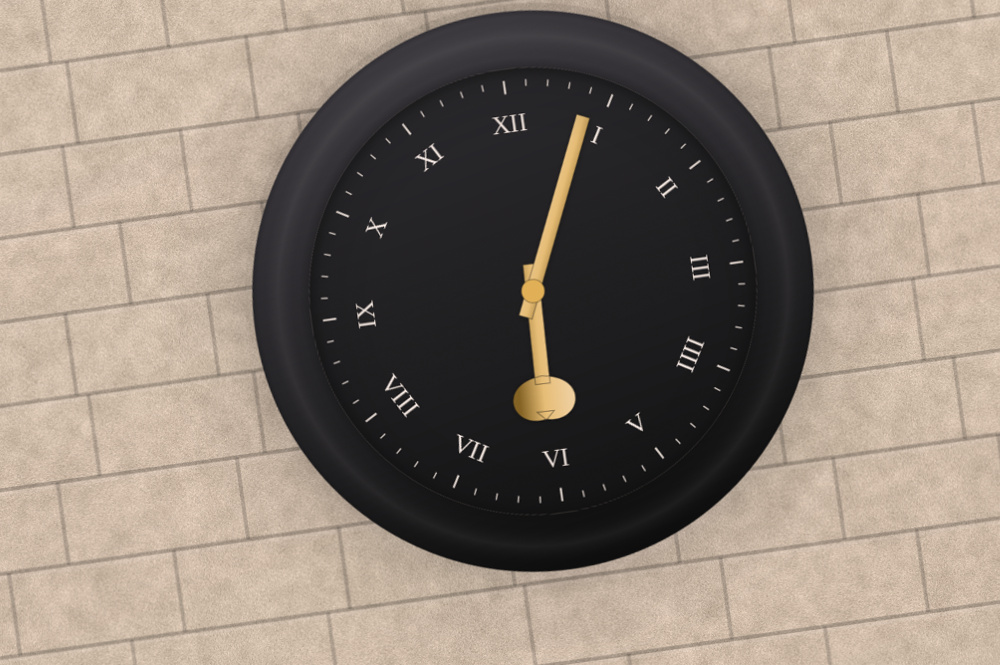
6:04
